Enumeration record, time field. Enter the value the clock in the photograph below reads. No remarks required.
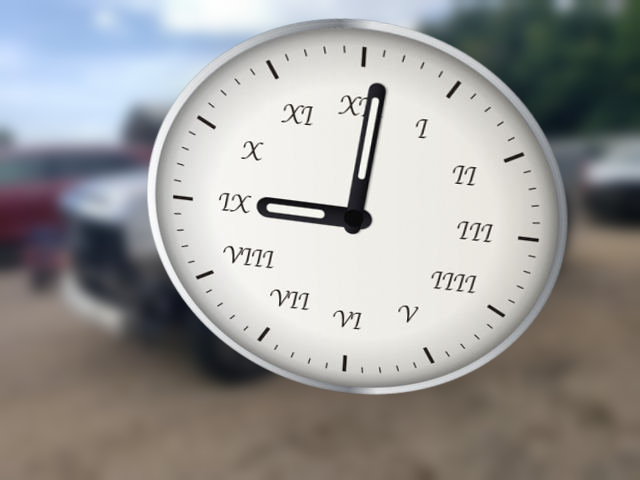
9:01
